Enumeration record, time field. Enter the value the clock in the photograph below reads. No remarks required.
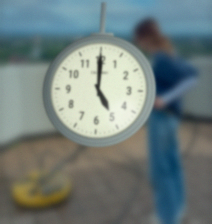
5:00
